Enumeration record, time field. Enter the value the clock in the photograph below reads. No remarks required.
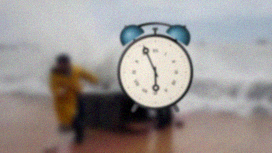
5:56
